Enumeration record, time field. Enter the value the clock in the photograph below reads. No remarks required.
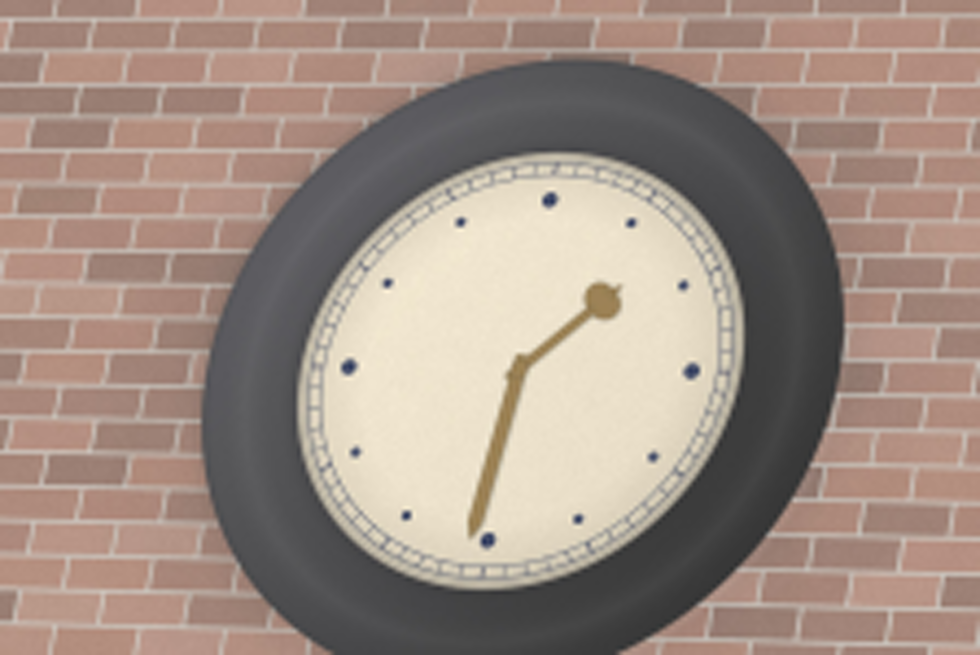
1:31
